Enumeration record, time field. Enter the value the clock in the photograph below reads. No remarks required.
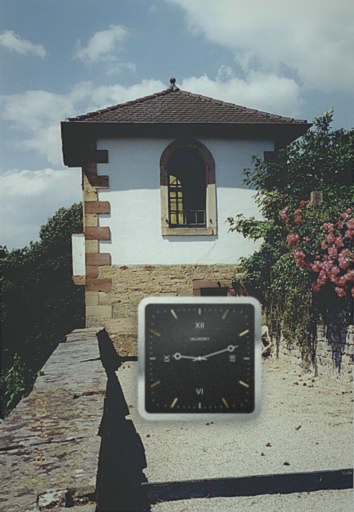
9:12
